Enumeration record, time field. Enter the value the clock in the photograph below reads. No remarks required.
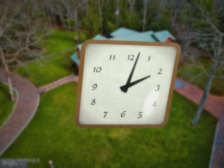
2:02
